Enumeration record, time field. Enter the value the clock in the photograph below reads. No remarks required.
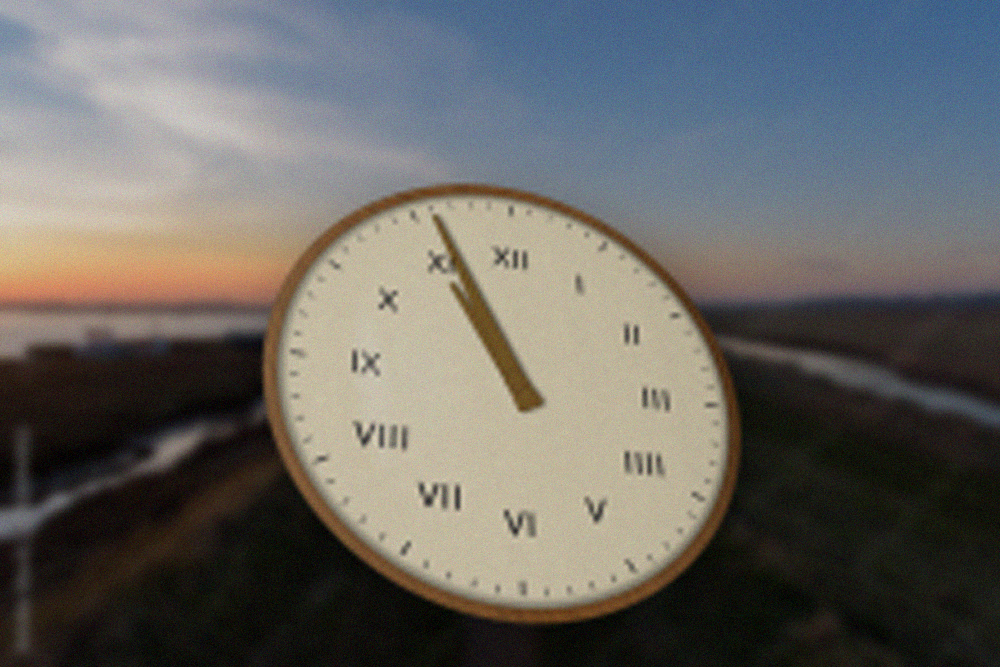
10:56
